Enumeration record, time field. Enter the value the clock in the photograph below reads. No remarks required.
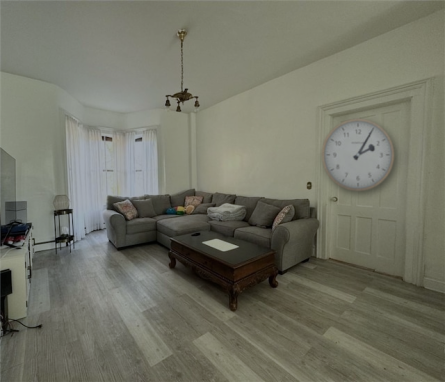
2:05
